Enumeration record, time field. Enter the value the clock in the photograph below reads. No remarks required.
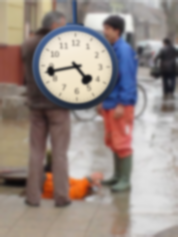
4:43
